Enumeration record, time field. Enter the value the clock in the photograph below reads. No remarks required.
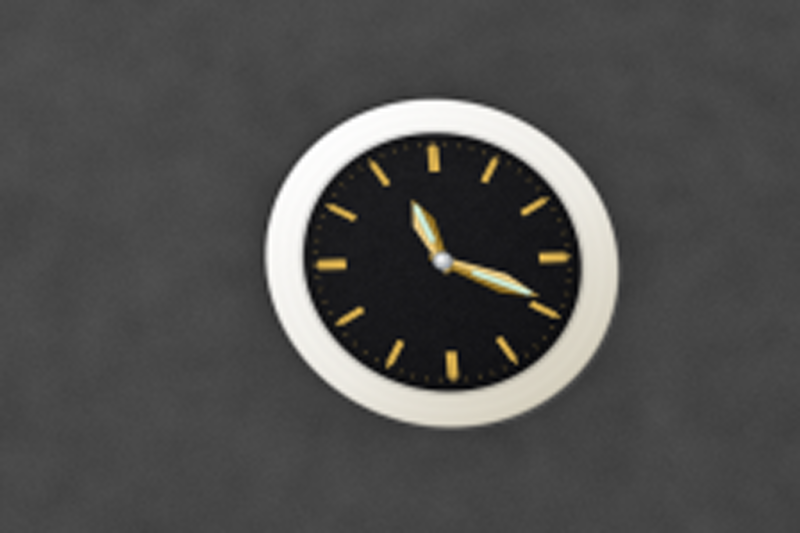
11:19
